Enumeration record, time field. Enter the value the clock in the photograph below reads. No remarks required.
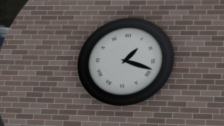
1:18
